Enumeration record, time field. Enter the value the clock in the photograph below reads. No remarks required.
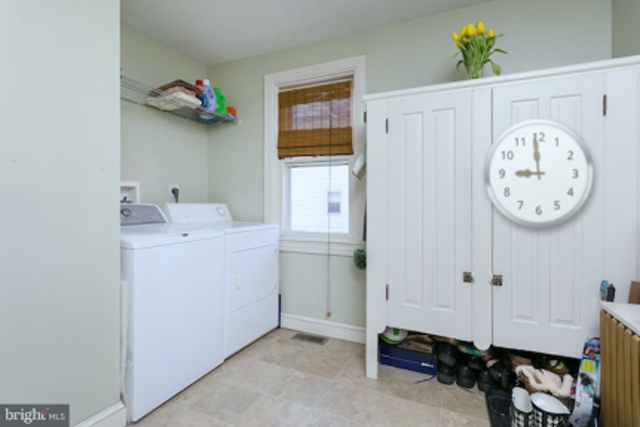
8:59
